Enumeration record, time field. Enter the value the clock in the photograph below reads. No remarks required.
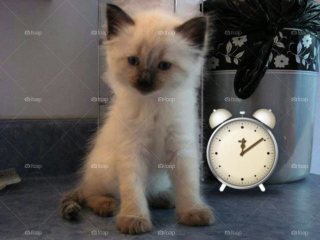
12:09
